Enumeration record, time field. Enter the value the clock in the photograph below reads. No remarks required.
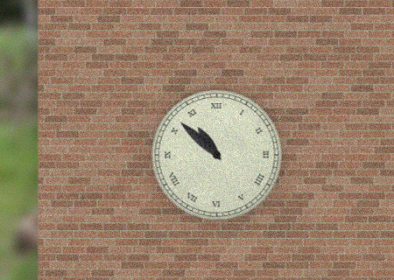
10:52
